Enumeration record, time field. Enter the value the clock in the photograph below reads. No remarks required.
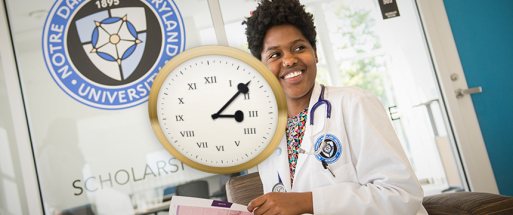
3:08
